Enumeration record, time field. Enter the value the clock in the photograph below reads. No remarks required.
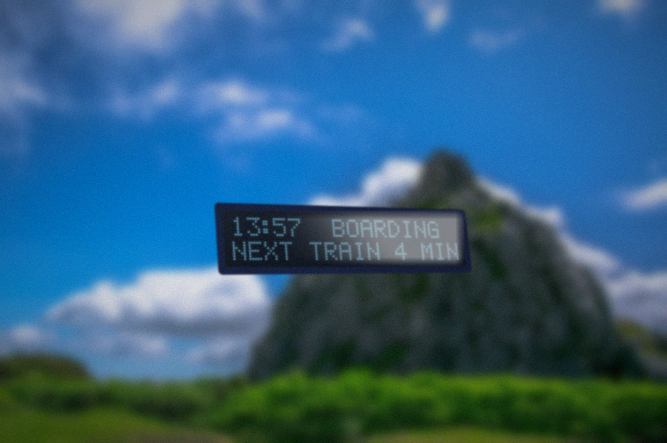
13:57
